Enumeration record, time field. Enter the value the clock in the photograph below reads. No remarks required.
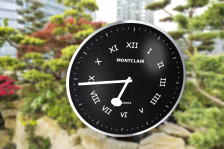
6:44
